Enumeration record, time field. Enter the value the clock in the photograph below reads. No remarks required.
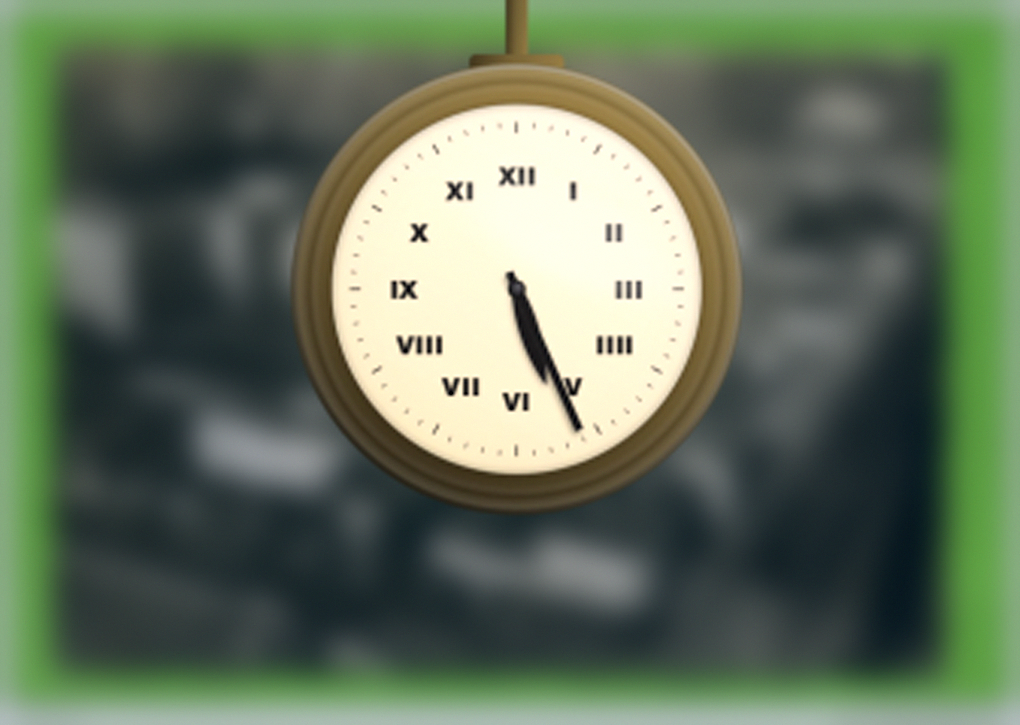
5:26
